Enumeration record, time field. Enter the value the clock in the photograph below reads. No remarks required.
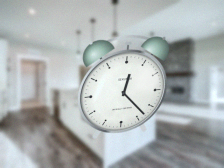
12:23
